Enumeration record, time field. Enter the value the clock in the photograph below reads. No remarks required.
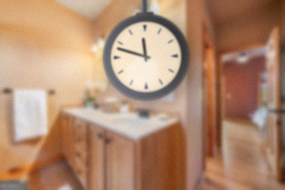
11:48
